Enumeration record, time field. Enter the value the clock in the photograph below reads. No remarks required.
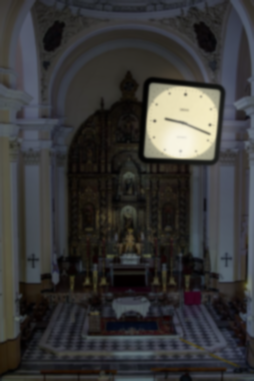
9:18
